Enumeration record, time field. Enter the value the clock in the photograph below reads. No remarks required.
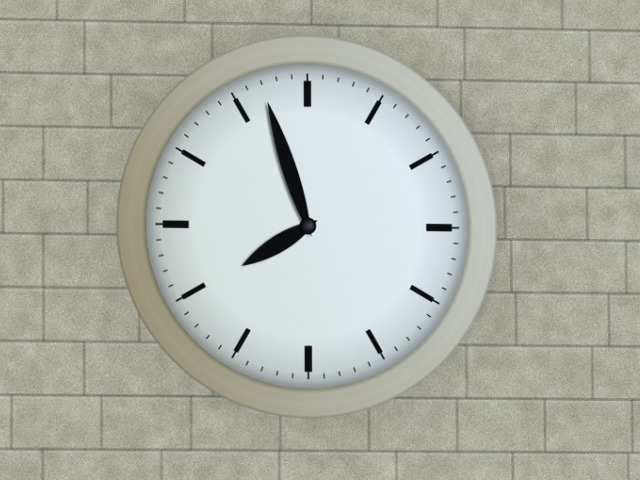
7:57
